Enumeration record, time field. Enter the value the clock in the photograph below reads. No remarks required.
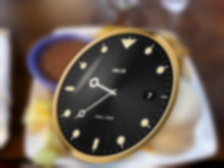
9:38
